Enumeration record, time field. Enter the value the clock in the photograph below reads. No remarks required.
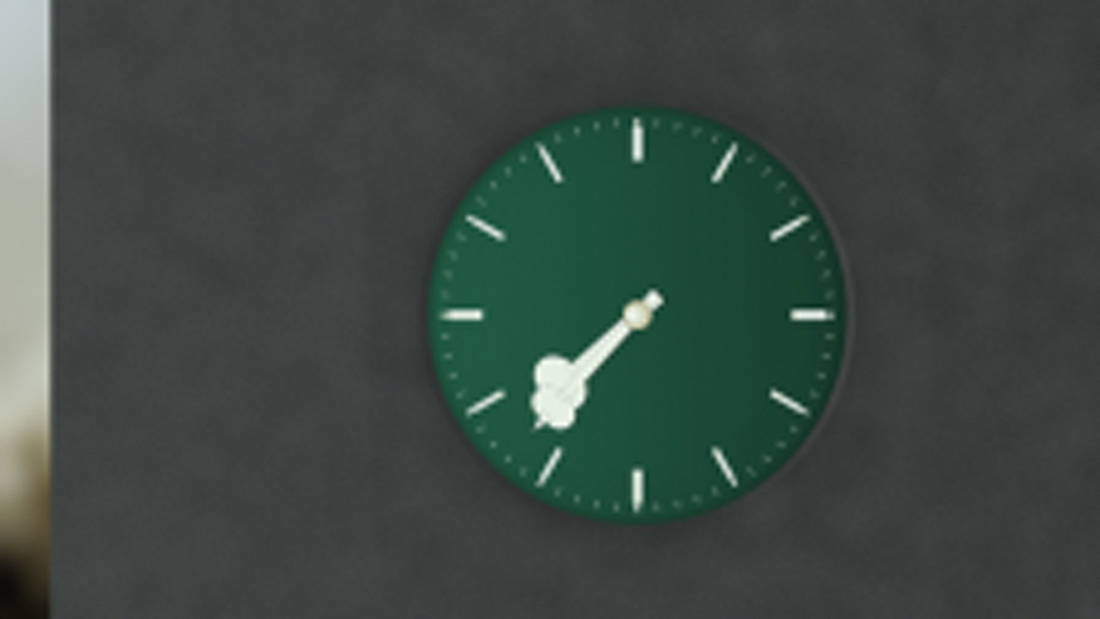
7:37
